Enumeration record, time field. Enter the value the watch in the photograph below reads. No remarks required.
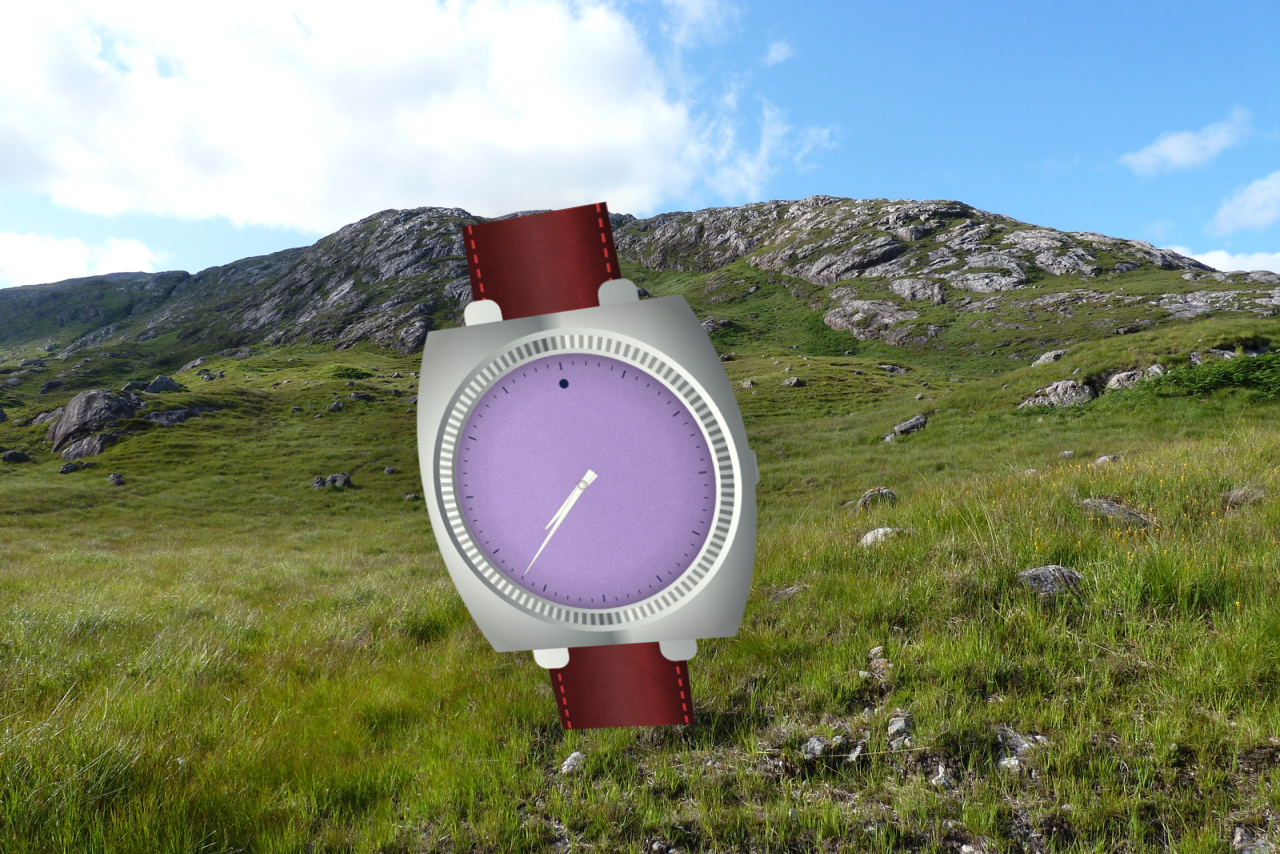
7:37
